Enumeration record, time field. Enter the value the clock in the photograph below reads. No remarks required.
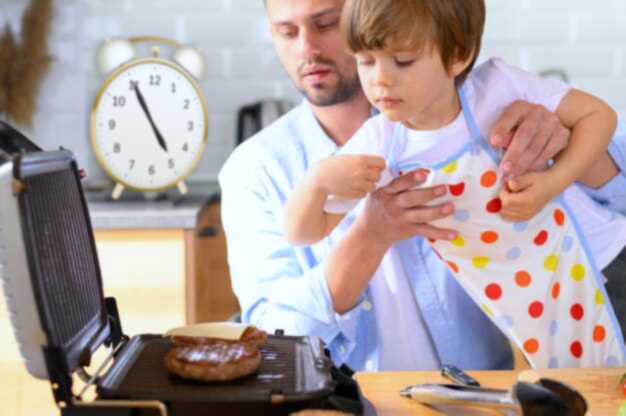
4:55
